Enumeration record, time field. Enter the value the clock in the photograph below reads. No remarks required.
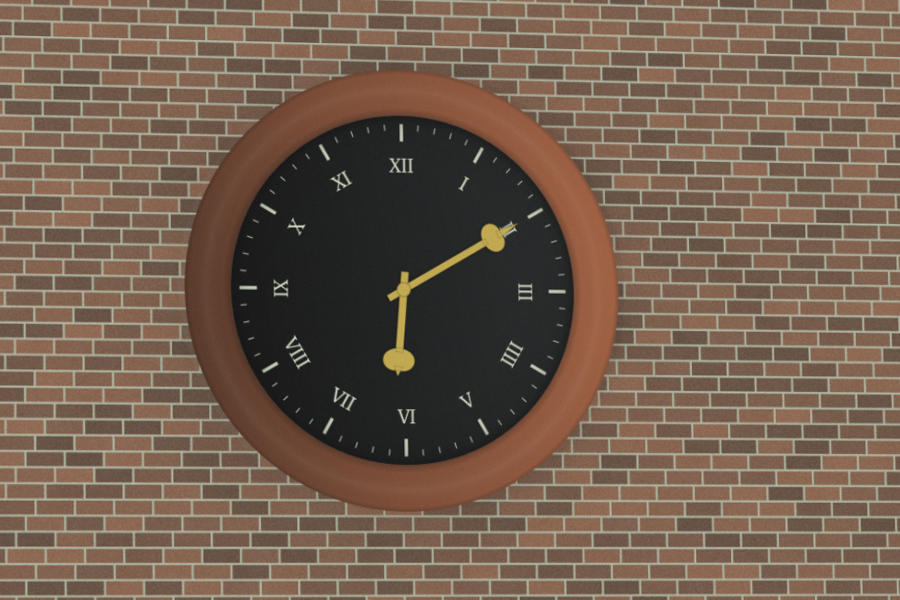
6:10
